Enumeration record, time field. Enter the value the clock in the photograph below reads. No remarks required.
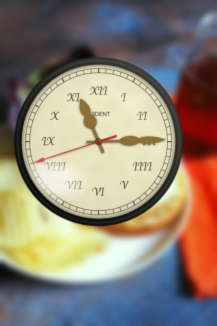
11:14:42
